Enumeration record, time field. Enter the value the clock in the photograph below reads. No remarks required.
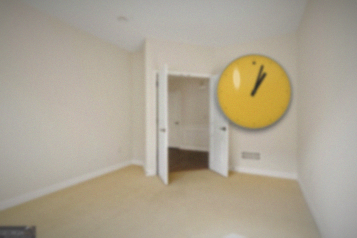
1:03
